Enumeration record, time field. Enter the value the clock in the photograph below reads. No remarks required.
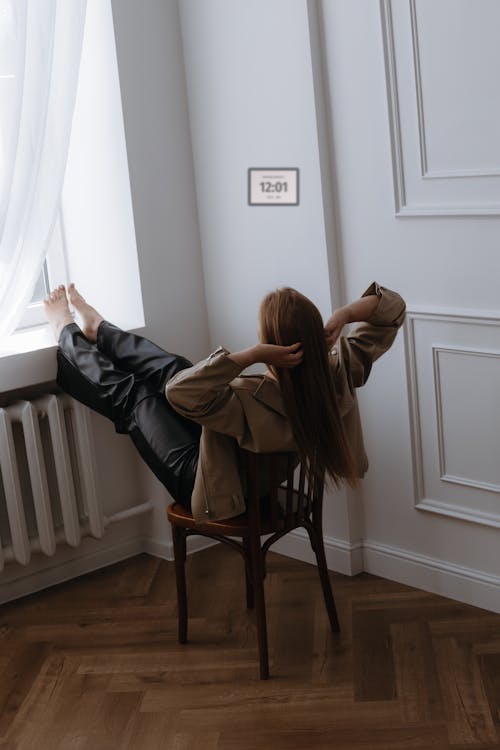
12:01
